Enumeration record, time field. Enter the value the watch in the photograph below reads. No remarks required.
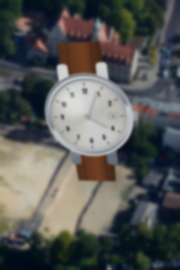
4:04
